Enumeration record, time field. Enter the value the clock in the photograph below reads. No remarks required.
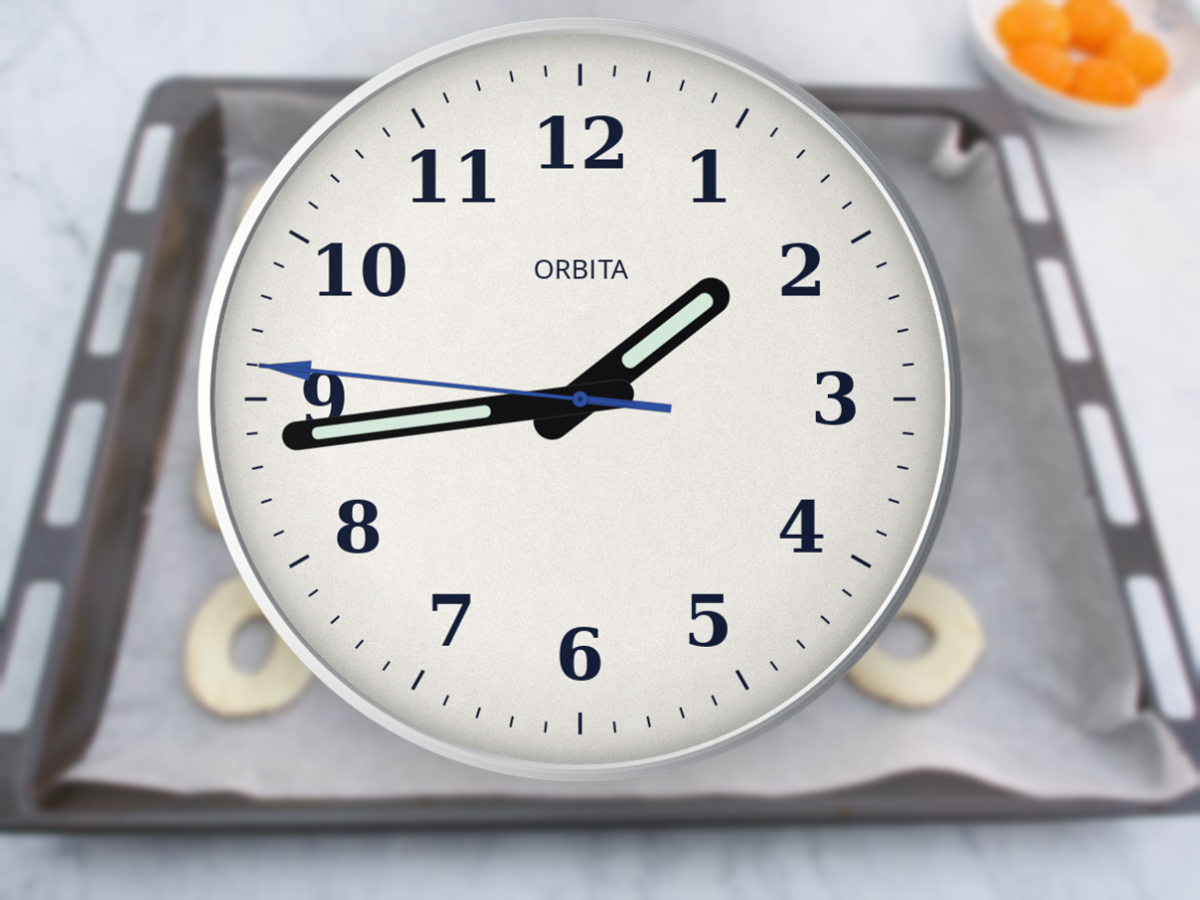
1:43:46
